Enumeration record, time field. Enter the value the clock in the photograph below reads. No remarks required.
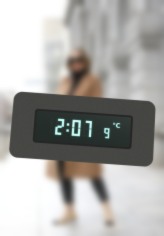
2:07
